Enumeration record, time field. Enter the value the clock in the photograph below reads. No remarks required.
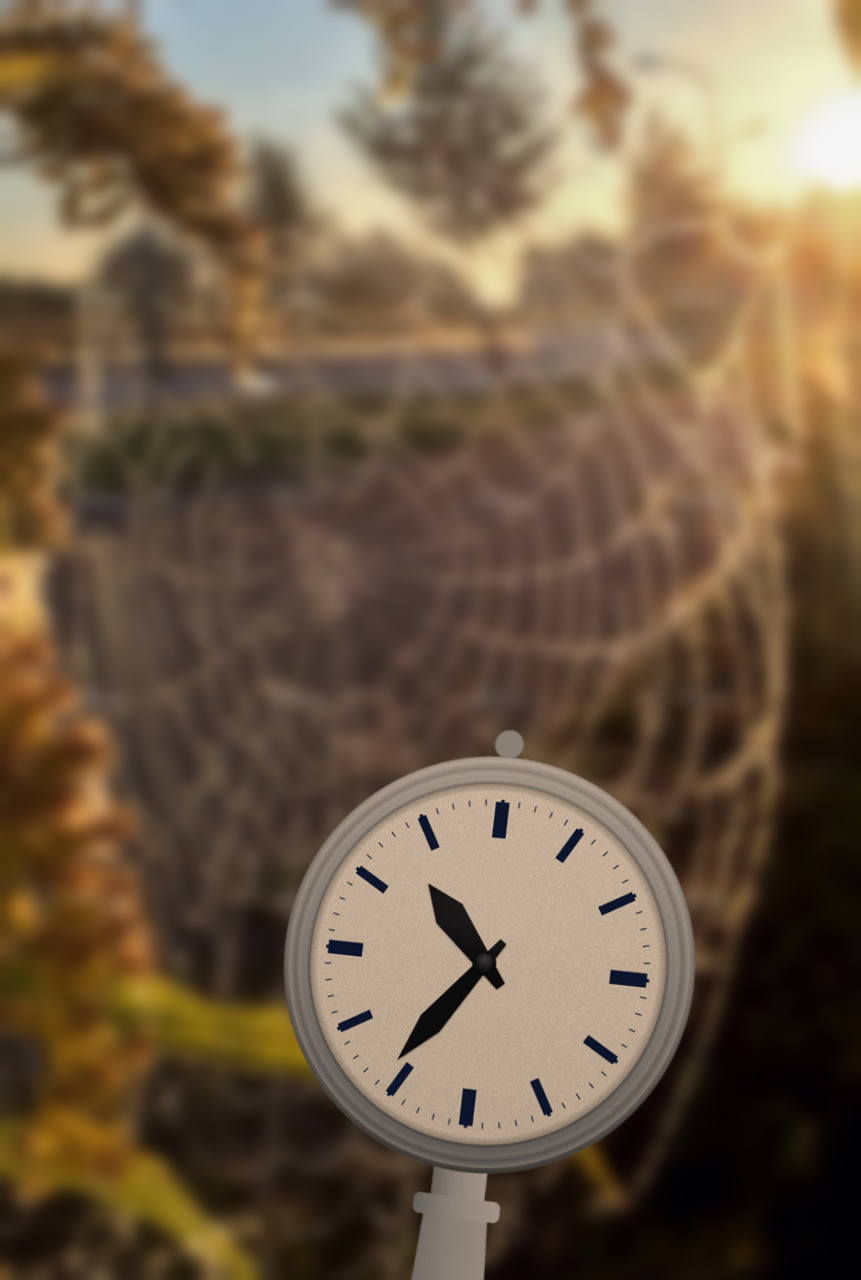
10:36
